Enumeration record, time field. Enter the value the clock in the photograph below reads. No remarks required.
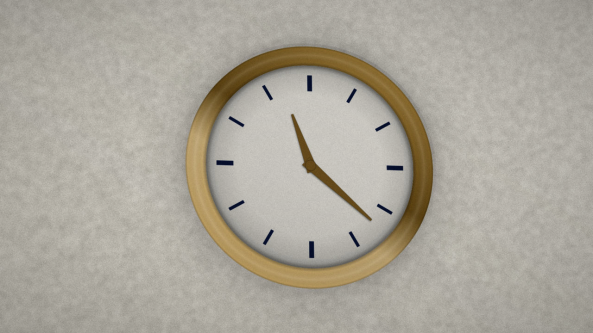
11:22
